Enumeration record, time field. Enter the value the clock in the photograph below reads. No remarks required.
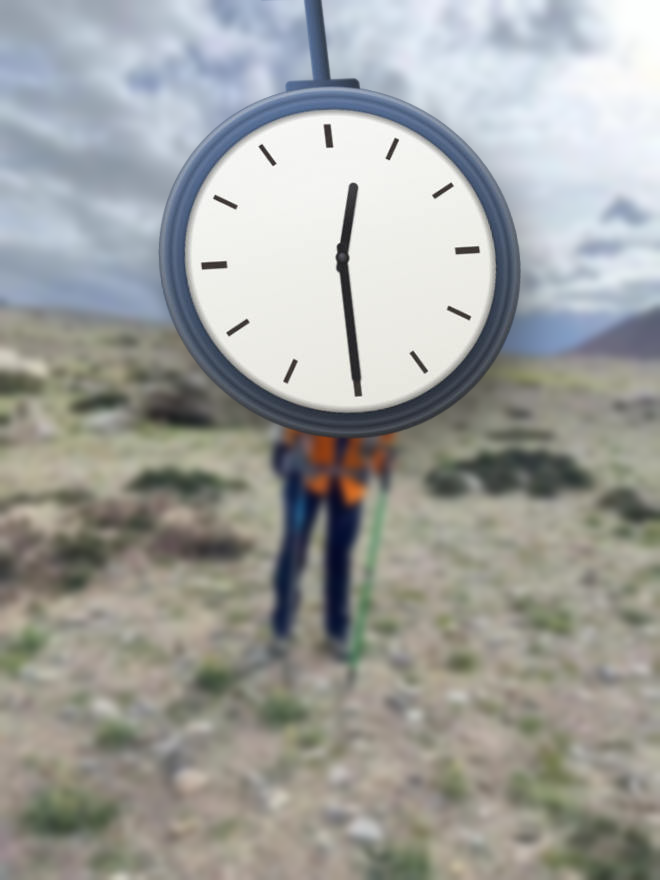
12:30
